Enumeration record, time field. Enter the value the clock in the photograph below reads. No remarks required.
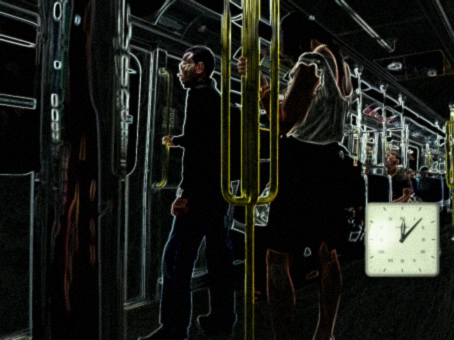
12:07
